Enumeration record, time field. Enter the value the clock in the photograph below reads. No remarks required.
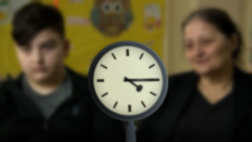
4:15
